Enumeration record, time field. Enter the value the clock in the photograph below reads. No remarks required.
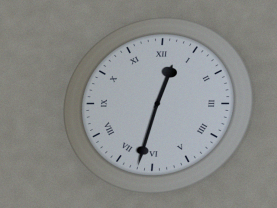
12:32
